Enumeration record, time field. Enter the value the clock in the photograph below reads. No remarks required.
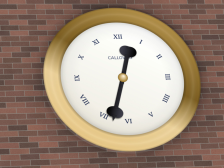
12:33
